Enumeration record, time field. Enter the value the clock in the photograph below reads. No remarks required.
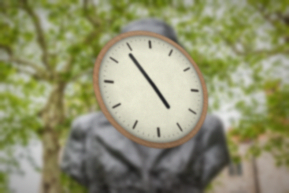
4:54
